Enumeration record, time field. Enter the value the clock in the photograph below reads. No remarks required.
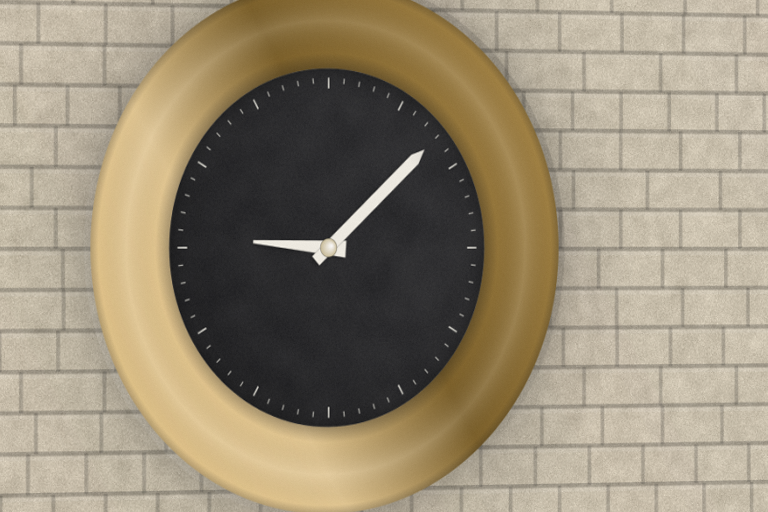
9:08
